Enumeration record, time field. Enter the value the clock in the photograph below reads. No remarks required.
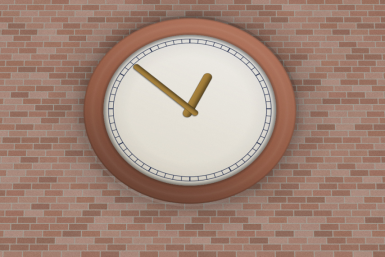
12:52
